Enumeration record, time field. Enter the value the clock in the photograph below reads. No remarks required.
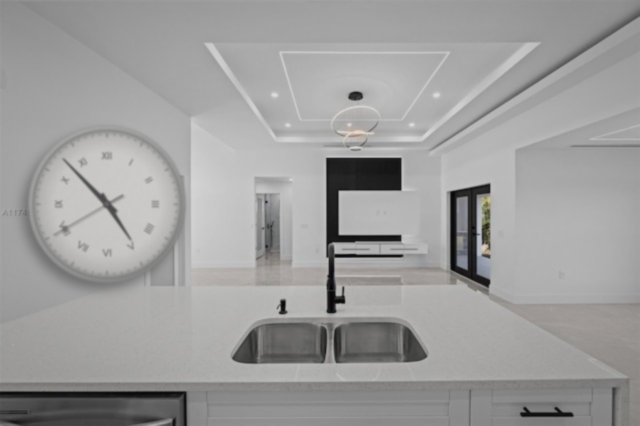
4:52:40
